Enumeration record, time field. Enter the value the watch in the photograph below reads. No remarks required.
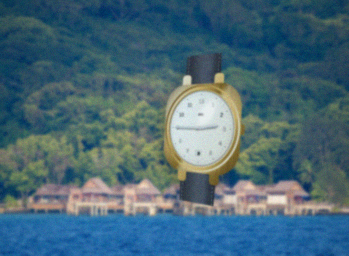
2:45
